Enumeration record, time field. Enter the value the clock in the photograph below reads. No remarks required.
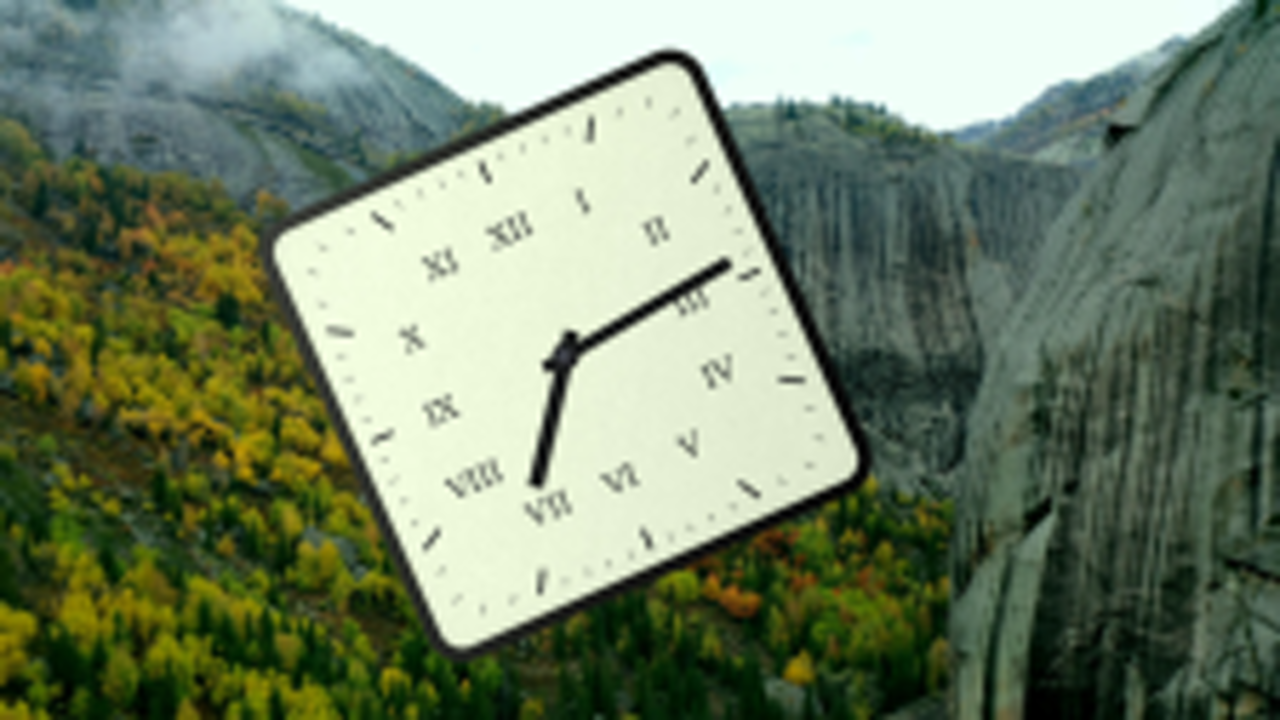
7:14
